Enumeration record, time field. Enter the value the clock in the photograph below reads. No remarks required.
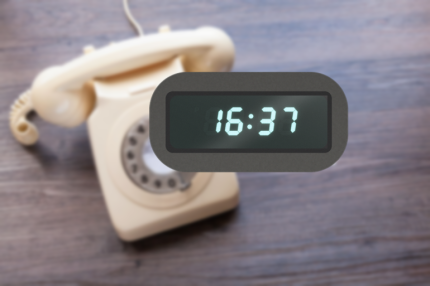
16:37
